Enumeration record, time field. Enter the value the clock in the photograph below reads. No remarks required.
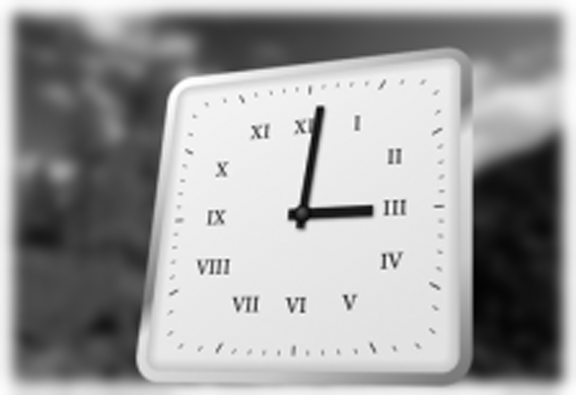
3:01
